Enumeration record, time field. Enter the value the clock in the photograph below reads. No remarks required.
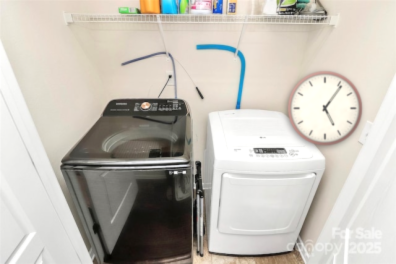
5:06
